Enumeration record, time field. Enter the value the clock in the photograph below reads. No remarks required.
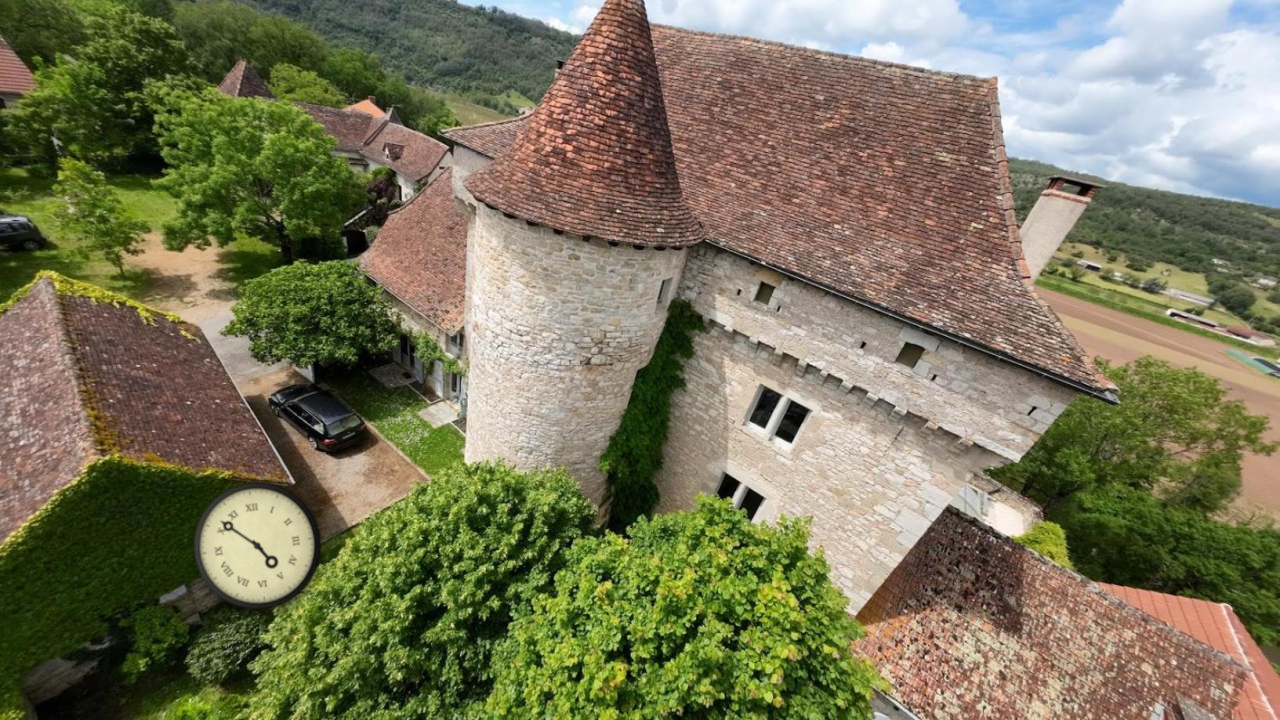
4:52
